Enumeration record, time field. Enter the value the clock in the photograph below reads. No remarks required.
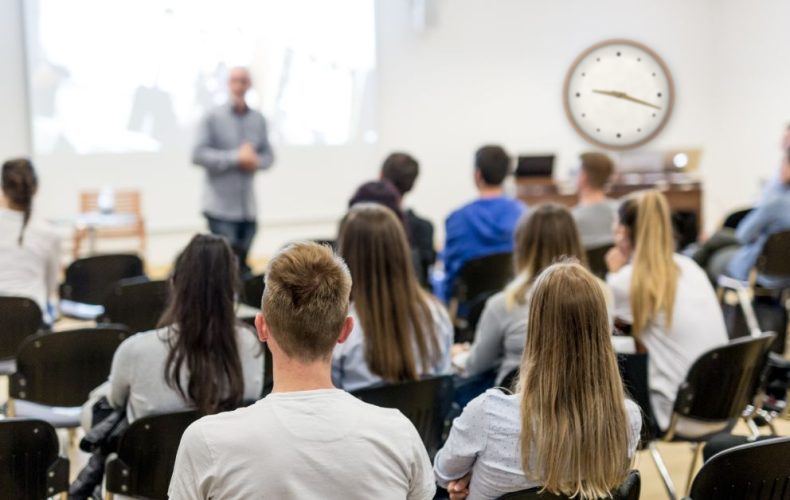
9:18
